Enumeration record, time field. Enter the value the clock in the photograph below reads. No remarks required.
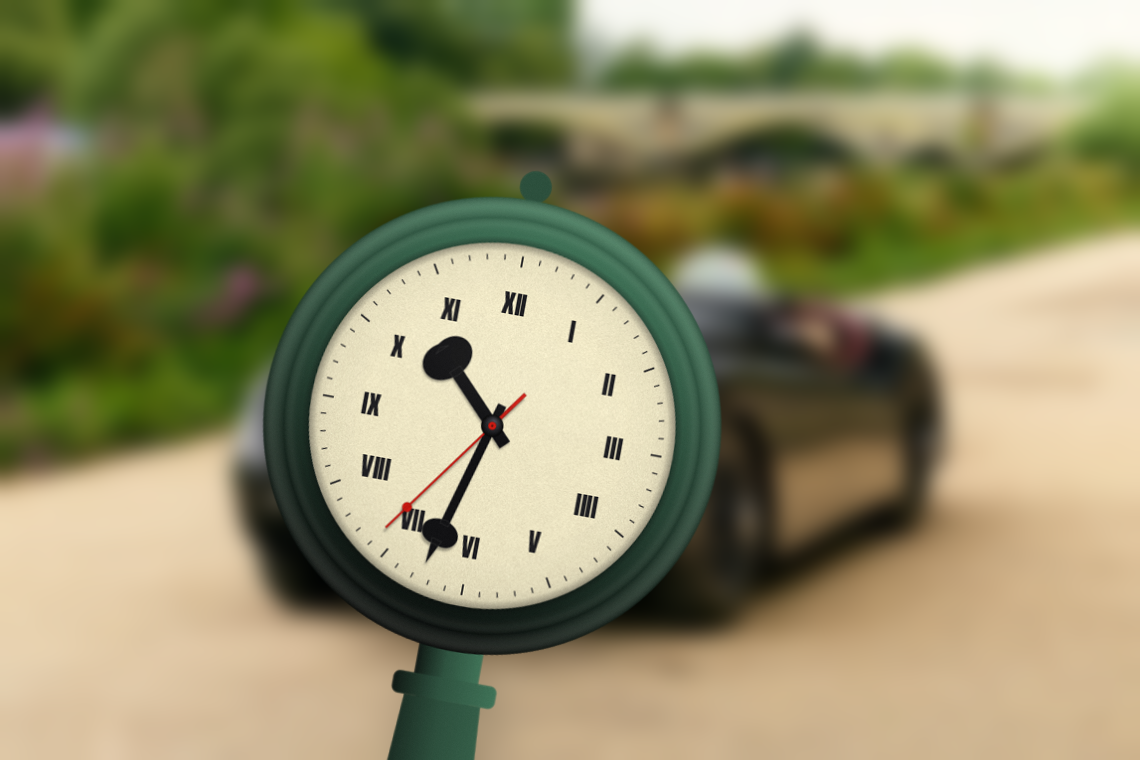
10:32:36
